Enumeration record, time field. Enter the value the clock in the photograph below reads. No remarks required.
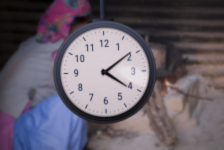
4:09
